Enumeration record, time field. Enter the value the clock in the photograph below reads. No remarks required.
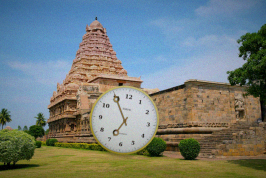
6:55
